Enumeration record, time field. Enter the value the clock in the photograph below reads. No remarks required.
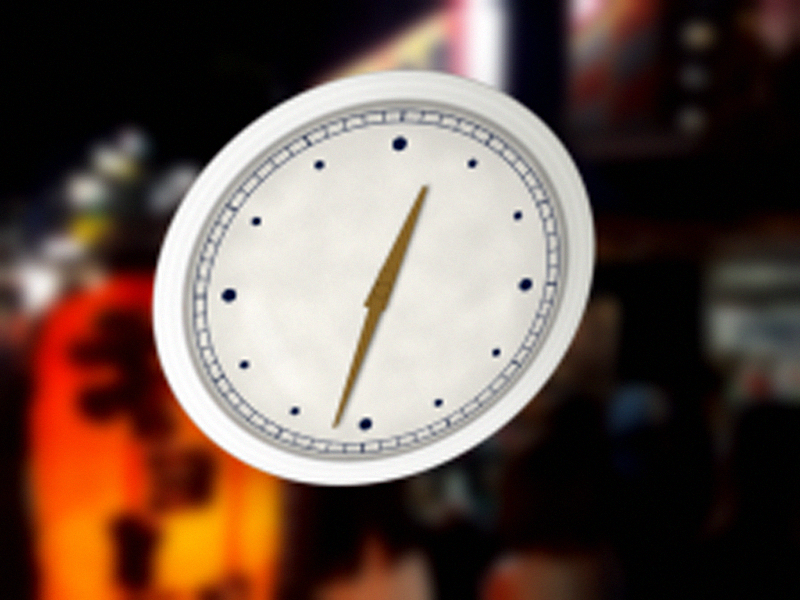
12:32
